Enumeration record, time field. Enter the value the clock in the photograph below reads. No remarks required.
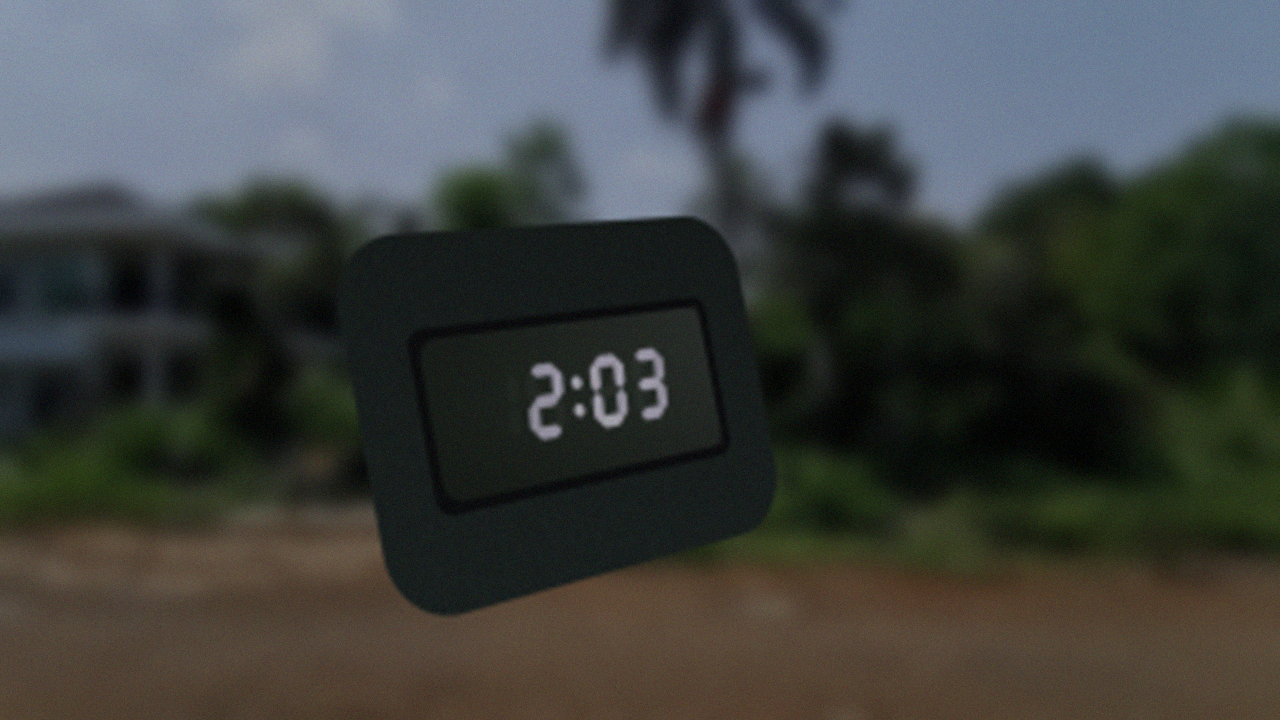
2:03
